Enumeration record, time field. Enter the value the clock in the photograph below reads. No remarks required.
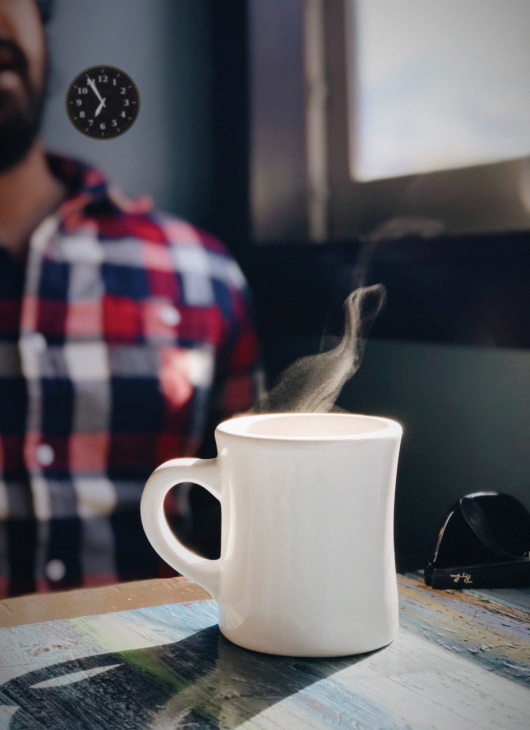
6:55
